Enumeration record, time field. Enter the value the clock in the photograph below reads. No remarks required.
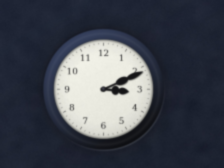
3:11
